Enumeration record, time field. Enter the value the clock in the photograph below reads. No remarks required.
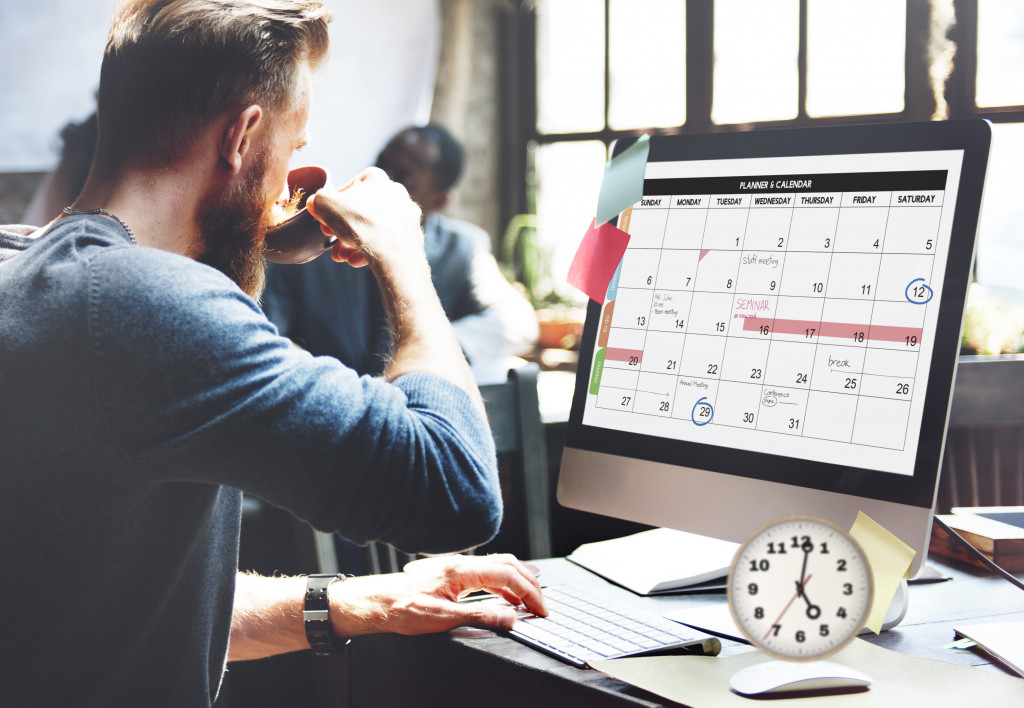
5:01:36
